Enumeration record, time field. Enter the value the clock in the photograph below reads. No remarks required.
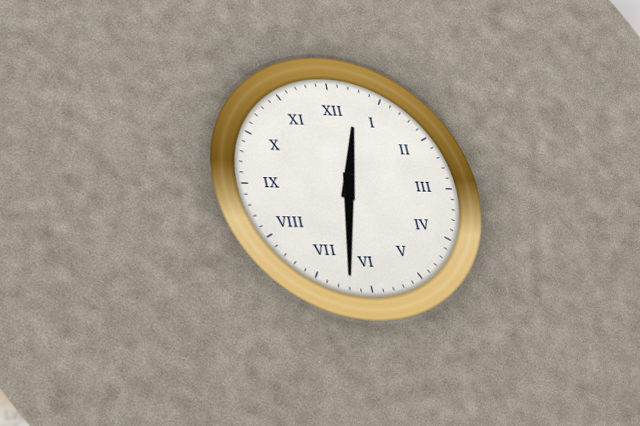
12:32
